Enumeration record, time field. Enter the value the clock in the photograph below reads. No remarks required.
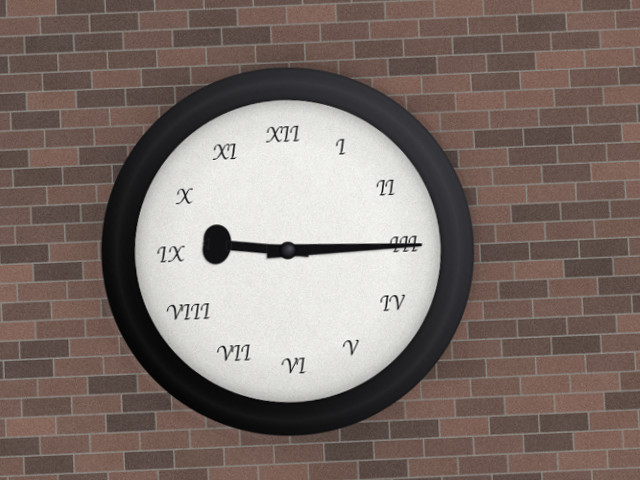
9:15
